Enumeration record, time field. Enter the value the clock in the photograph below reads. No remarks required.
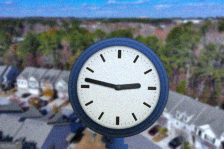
2:47
